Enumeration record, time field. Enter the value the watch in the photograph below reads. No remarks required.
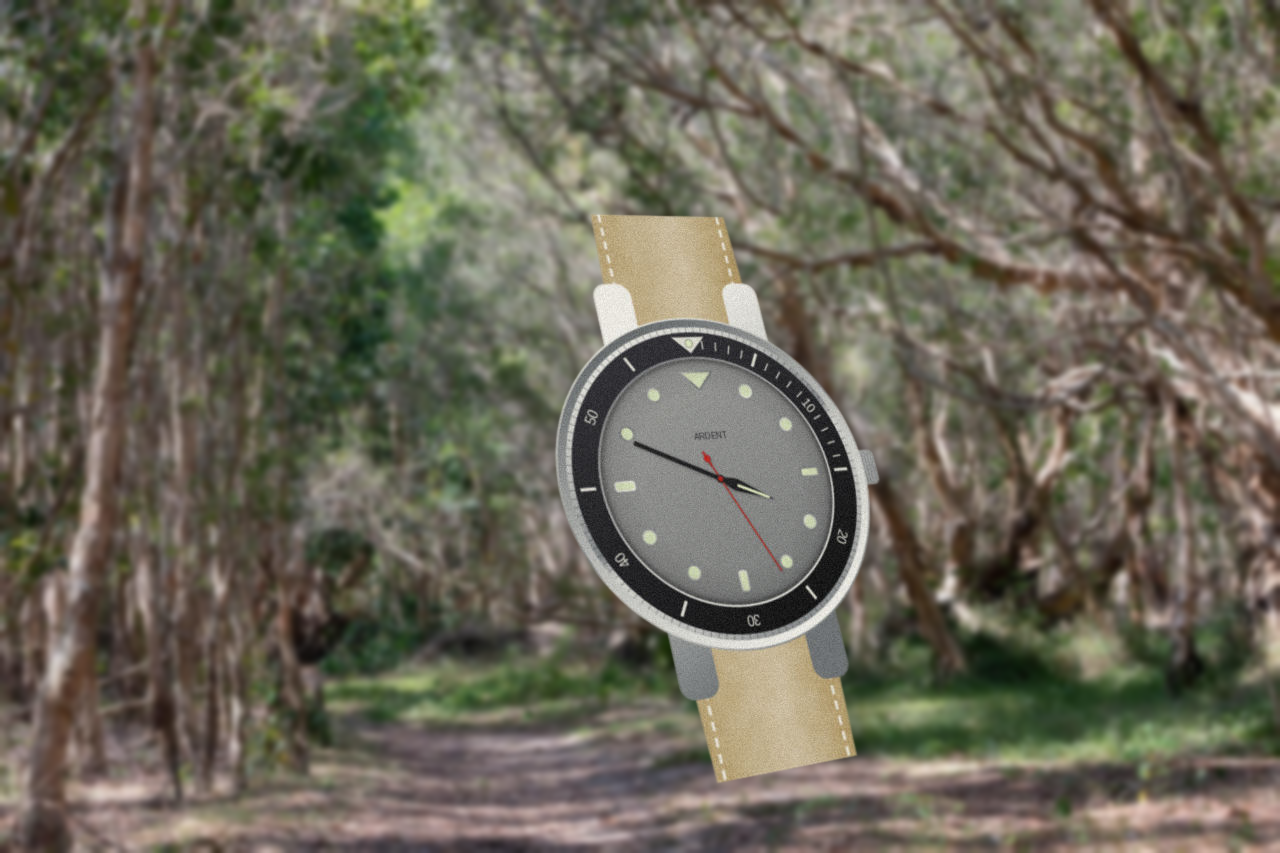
3:49:26
